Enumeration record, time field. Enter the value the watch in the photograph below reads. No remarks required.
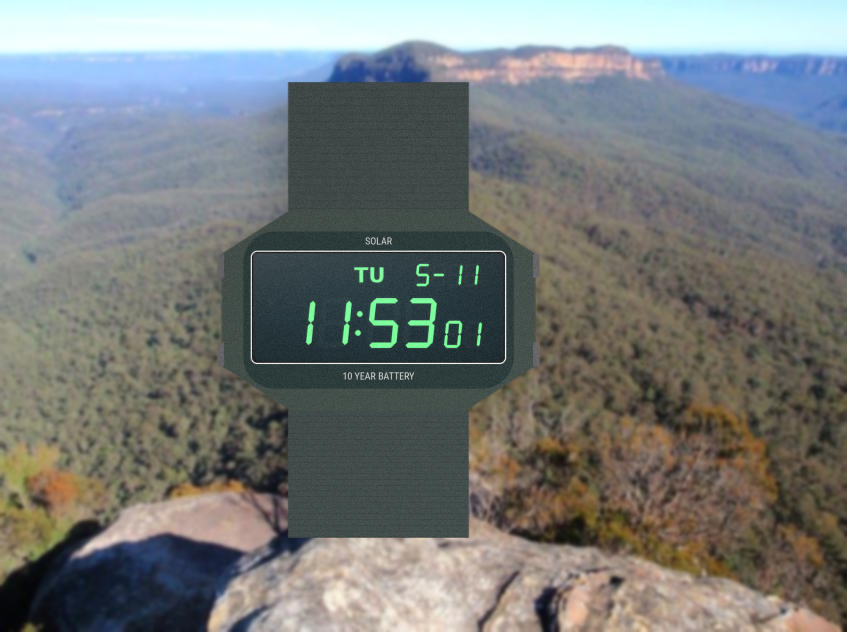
11:53:01
